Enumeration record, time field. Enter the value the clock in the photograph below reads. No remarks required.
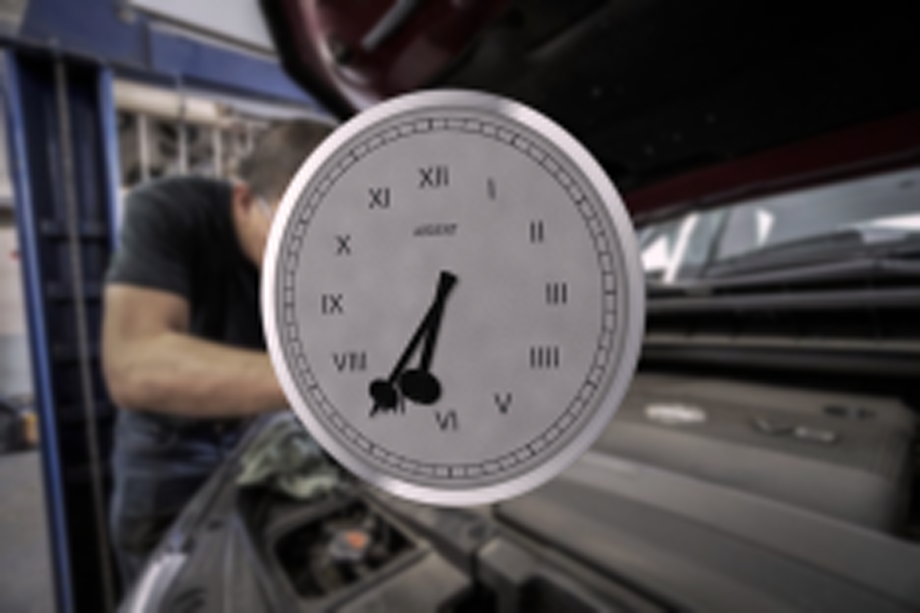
6:36
